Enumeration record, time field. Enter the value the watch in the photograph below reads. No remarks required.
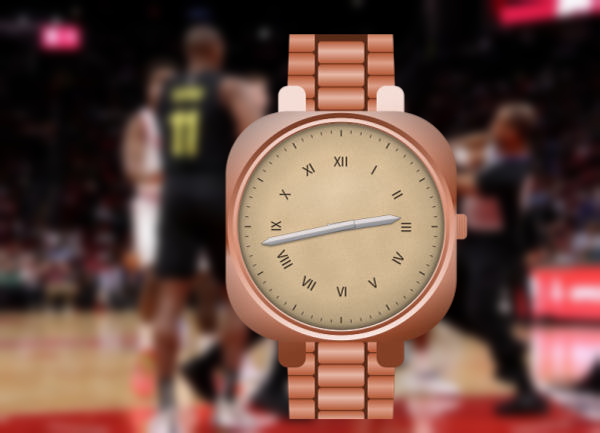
2:43
